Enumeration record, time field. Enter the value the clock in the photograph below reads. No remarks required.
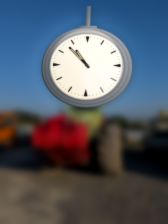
10:53
